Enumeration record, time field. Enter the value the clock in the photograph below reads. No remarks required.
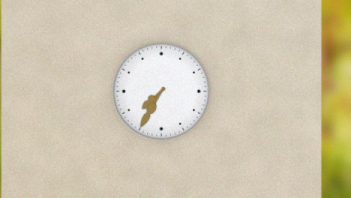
7:35
